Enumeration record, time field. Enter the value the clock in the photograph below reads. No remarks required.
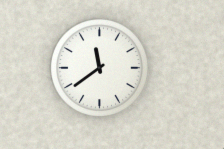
11:39
